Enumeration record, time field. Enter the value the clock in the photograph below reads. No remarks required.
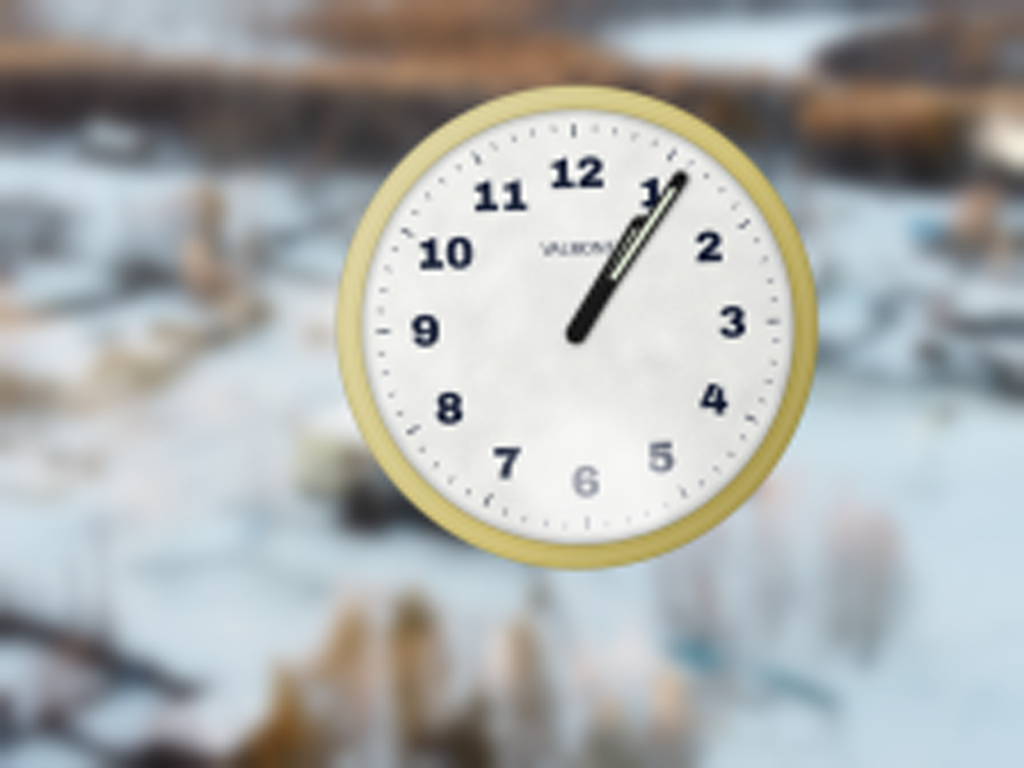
1:06
